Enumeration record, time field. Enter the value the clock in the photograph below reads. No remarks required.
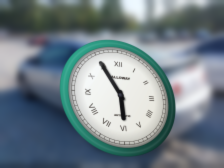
5:55
